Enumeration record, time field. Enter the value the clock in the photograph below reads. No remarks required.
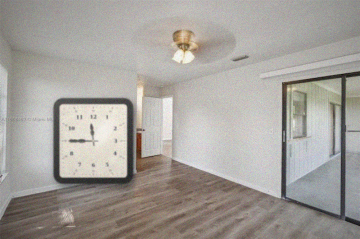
11:45
